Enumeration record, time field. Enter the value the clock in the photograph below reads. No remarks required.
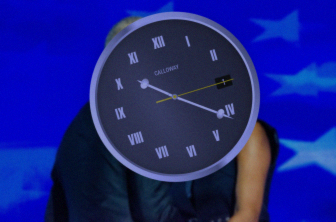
10:21:15
